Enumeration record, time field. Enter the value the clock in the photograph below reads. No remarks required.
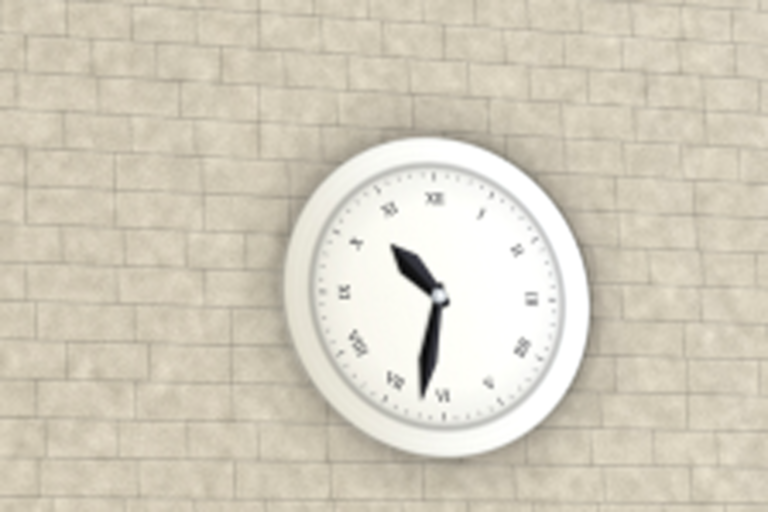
10:32
